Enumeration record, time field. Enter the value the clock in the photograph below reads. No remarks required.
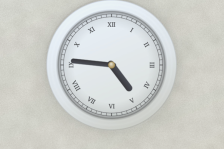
4:46
